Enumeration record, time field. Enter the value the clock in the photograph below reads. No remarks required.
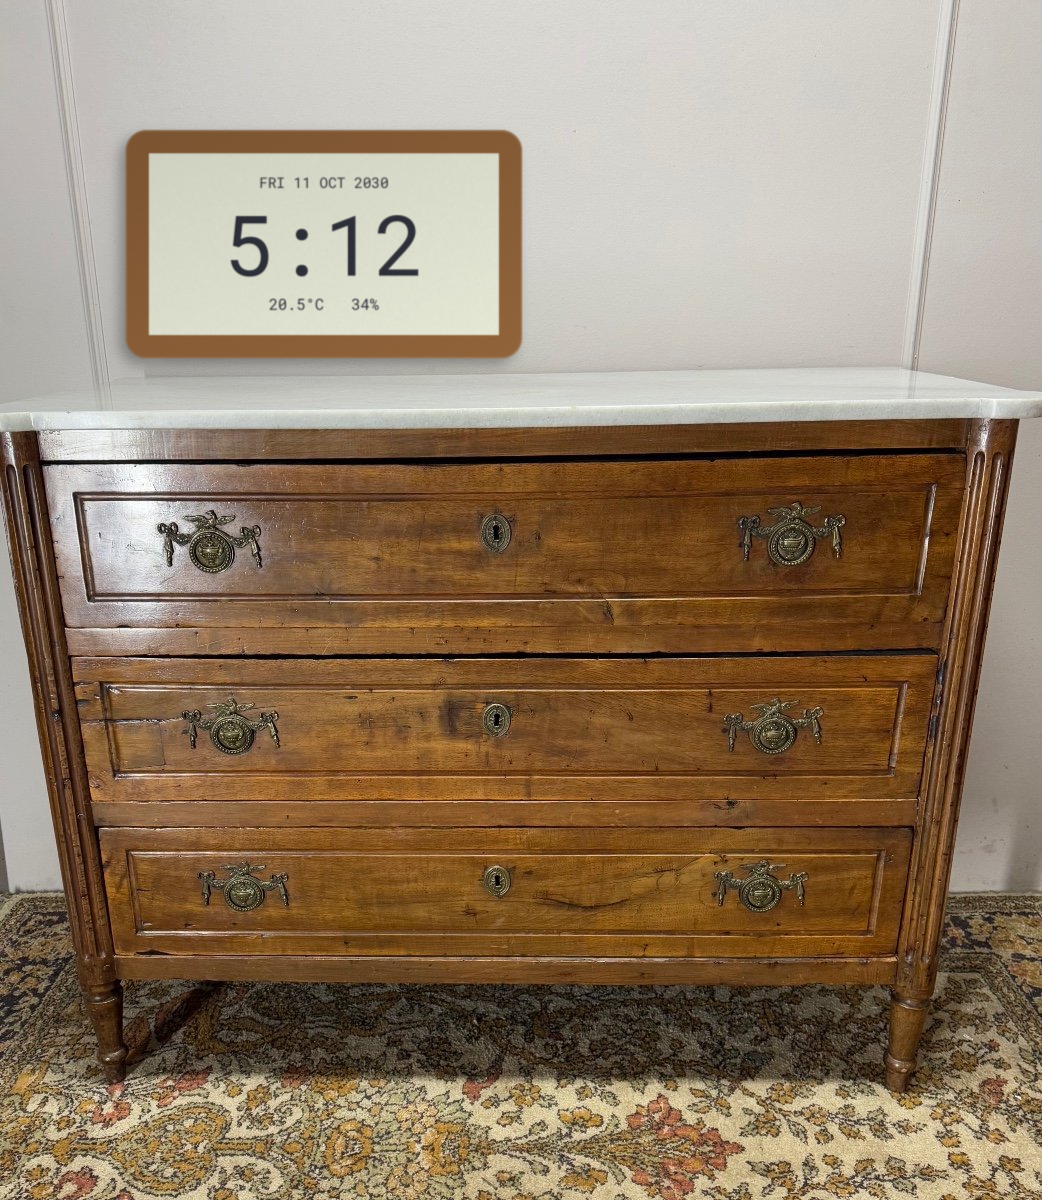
5:12
